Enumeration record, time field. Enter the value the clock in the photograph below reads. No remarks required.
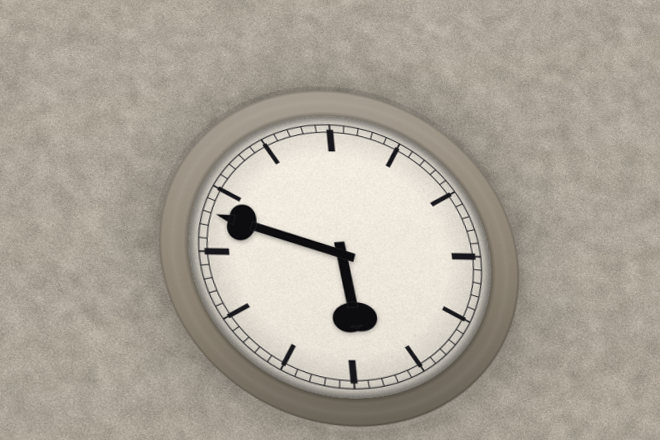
5:48
